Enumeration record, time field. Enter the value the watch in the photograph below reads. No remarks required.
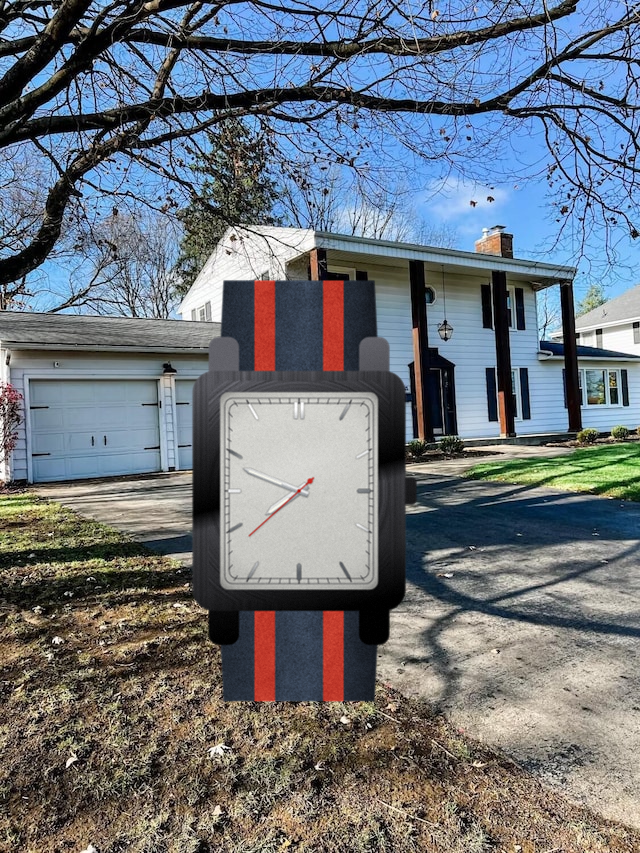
7:48:38
